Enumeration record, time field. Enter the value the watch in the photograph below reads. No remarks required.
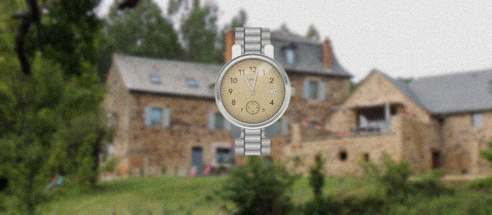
11:02
